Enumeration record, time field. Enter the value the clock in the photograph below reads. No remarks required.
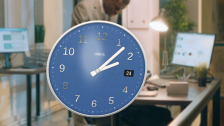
2:07
